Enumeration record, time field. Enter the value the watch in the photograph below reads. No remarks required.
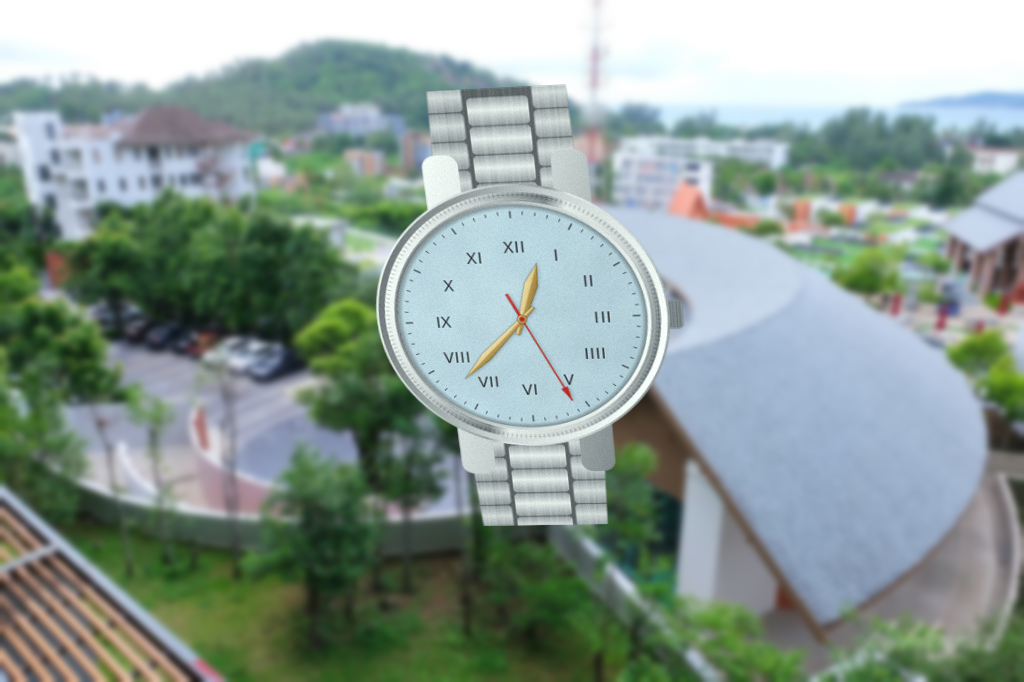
12:37:26
